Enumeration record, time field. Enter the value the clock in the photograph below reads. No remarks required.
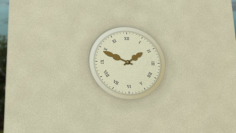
1:49
